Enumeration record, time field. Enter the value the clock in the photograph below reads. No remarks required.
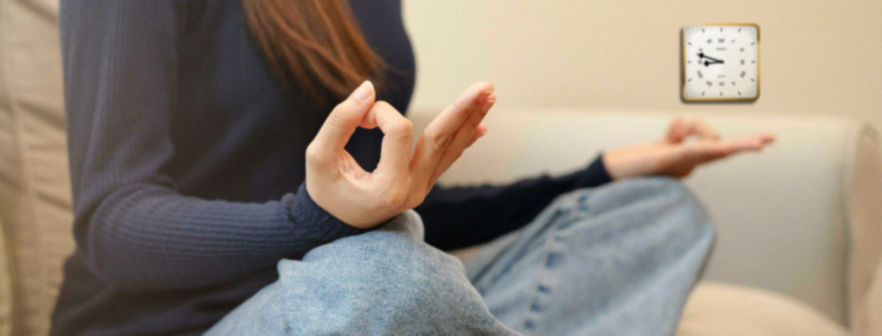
8:48
